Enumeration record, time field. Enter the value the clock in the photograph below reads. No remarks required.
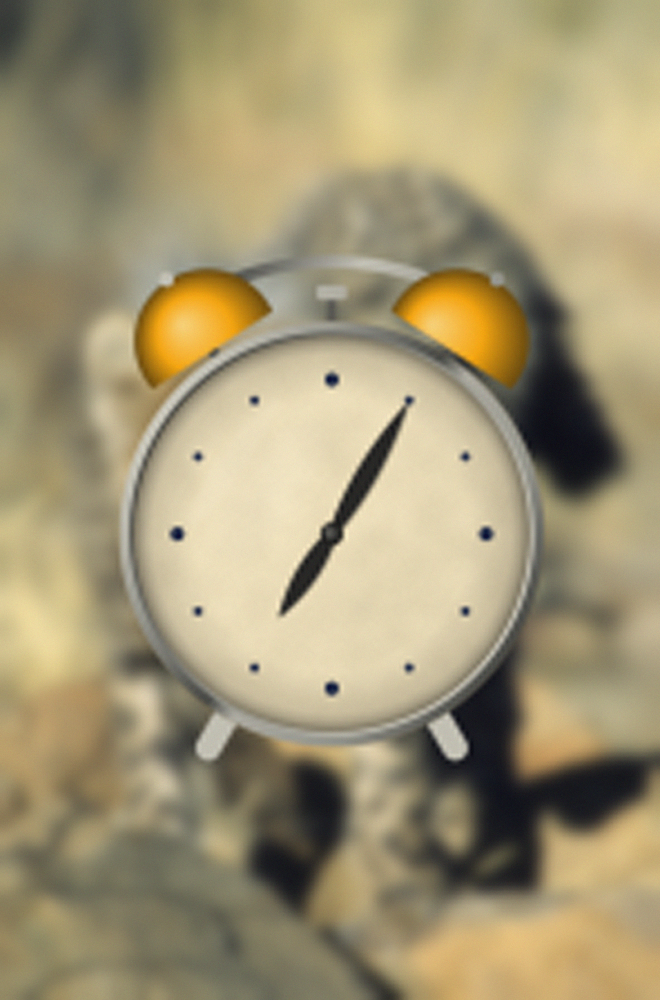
7:05
